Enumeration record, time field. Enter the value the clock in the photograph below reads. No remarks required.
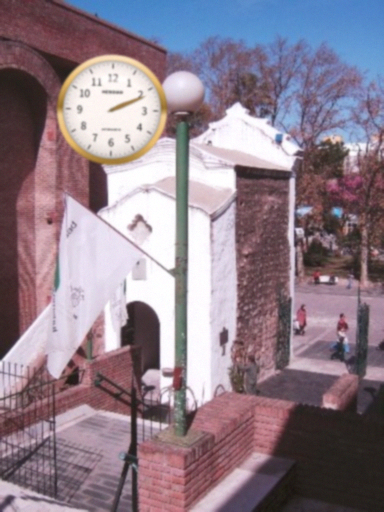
2:11
